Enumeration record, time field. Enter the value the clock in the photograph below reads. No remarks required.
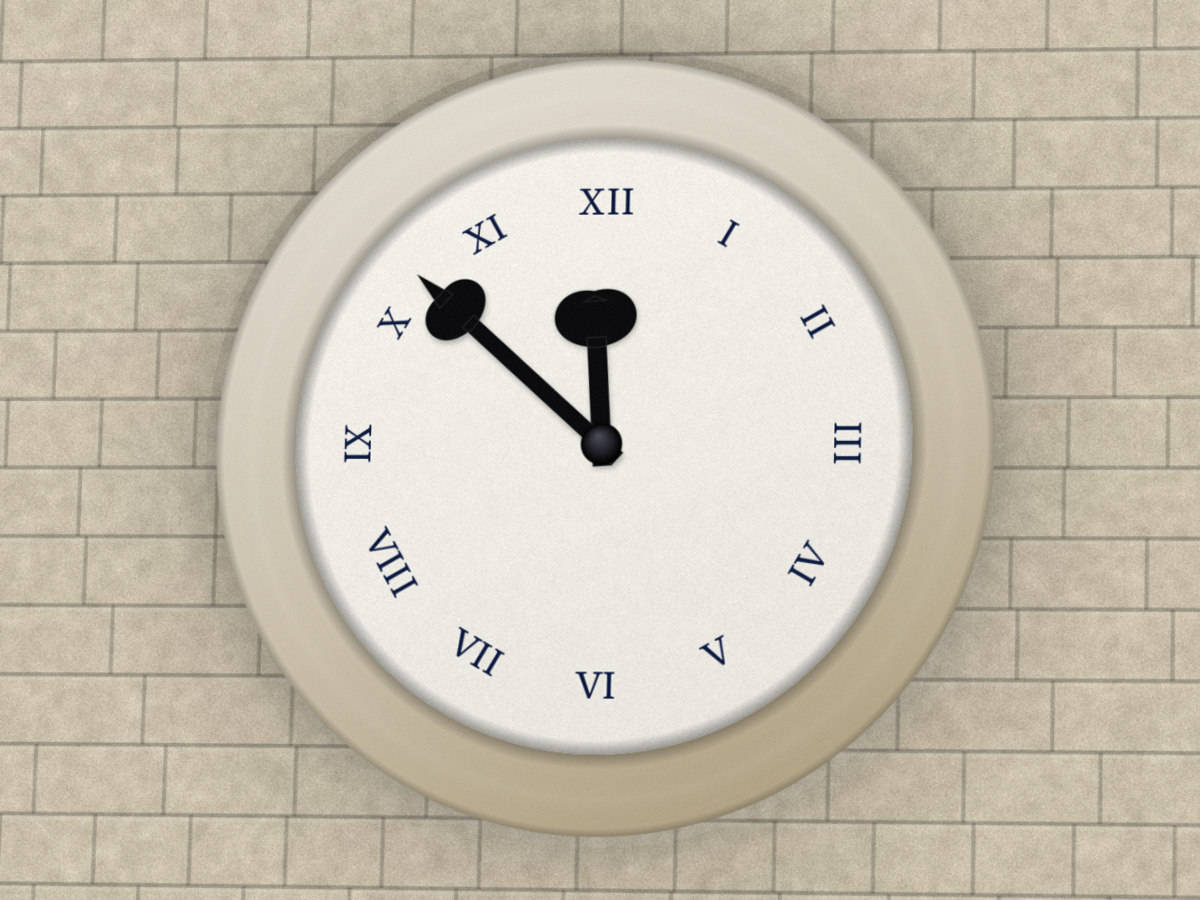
11:52
